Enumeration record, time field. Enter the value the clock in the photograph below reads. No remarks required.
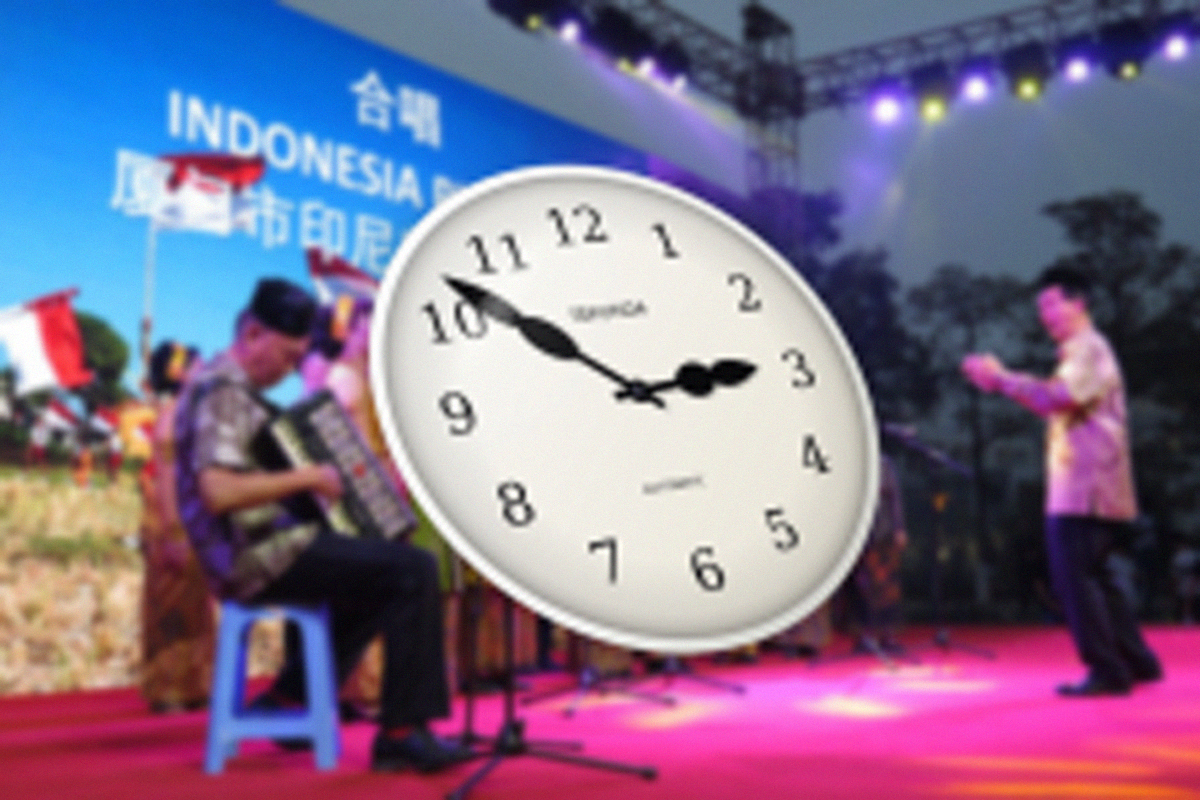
2:52
